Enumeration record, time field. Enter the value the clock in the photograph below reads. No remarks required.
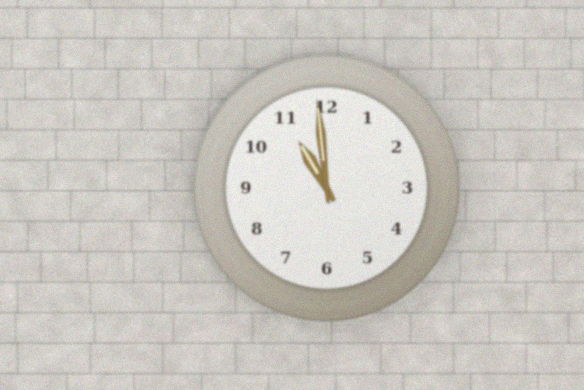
10:59
